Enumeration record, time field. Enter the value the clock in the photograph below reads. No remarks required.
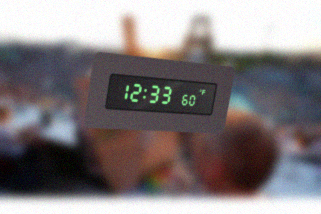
12:33
